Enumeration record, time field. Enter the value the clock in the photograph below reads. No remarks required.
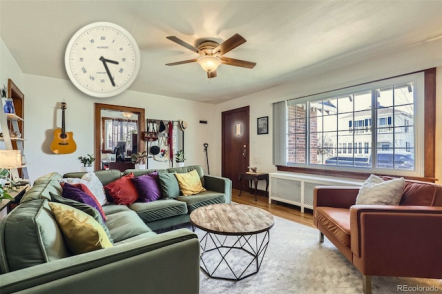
3:26
